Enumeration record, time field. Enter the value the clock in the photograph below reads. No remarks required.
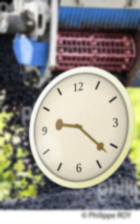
9:22
